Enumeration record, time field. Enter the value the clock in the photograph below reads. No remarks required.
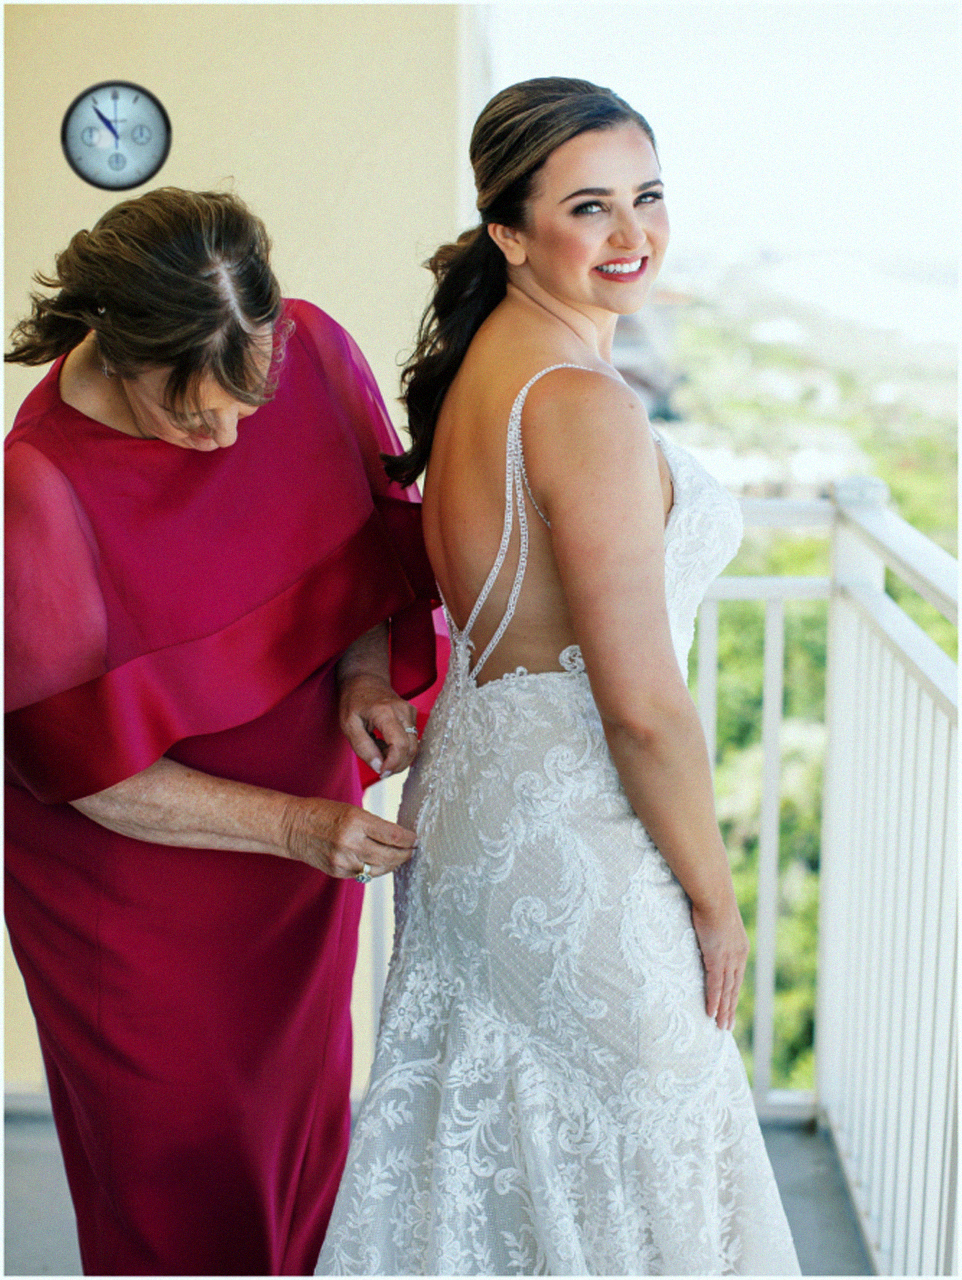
10:54
